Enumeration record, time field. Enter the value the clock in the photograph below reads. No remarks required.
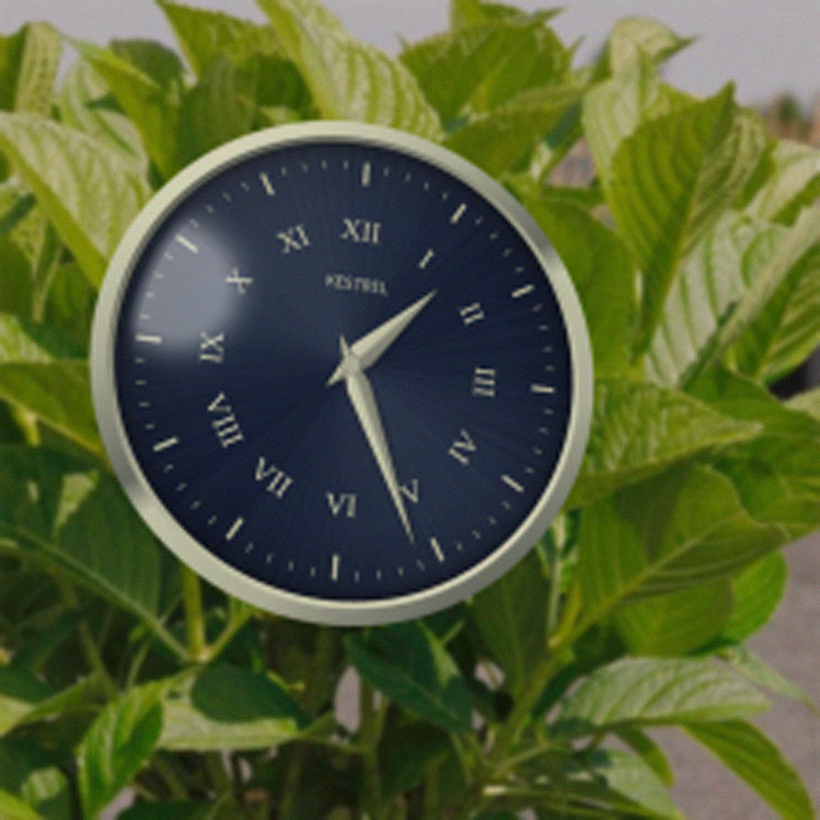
1:26
